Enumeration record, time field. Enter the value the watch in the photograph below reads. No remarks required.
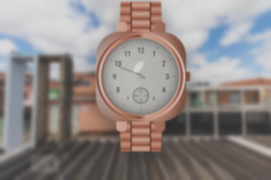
9:49
